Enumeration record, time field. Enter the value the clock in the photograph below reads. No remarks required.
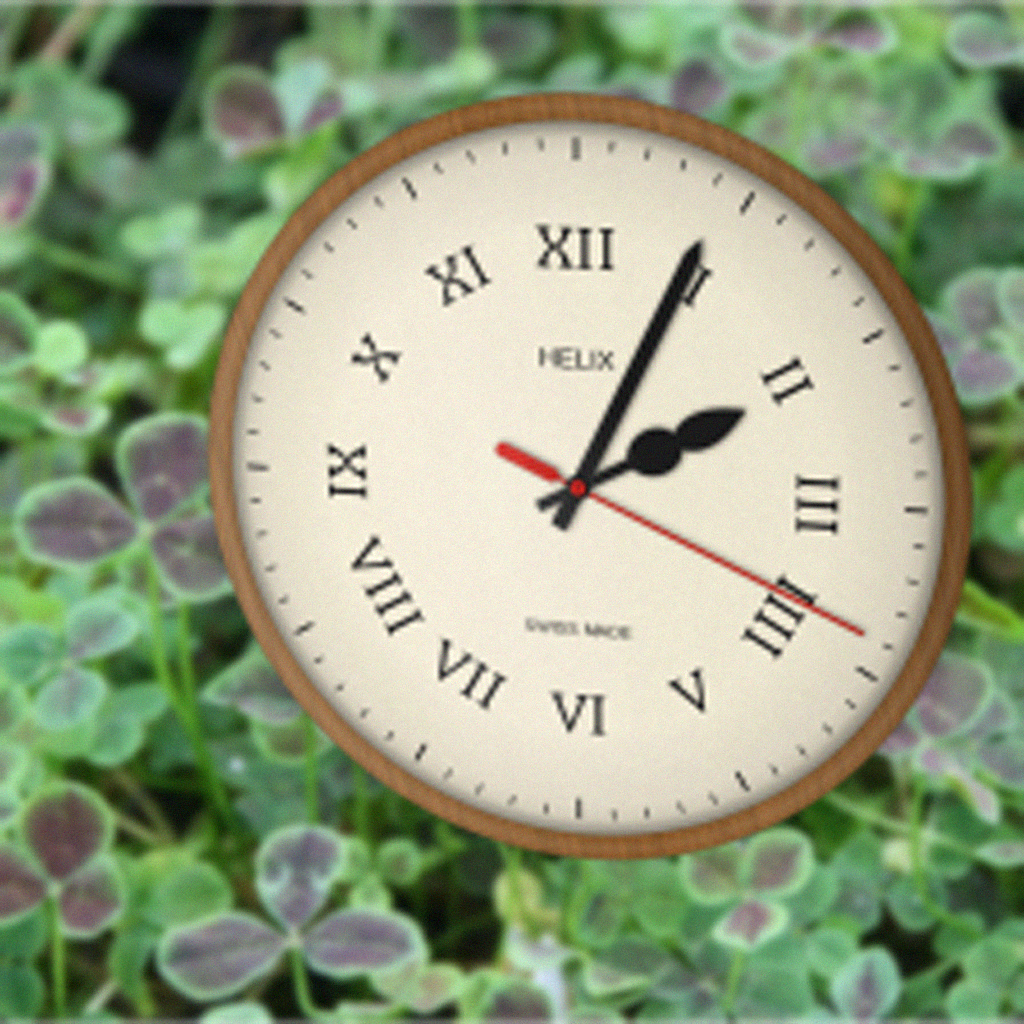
2:04:19
